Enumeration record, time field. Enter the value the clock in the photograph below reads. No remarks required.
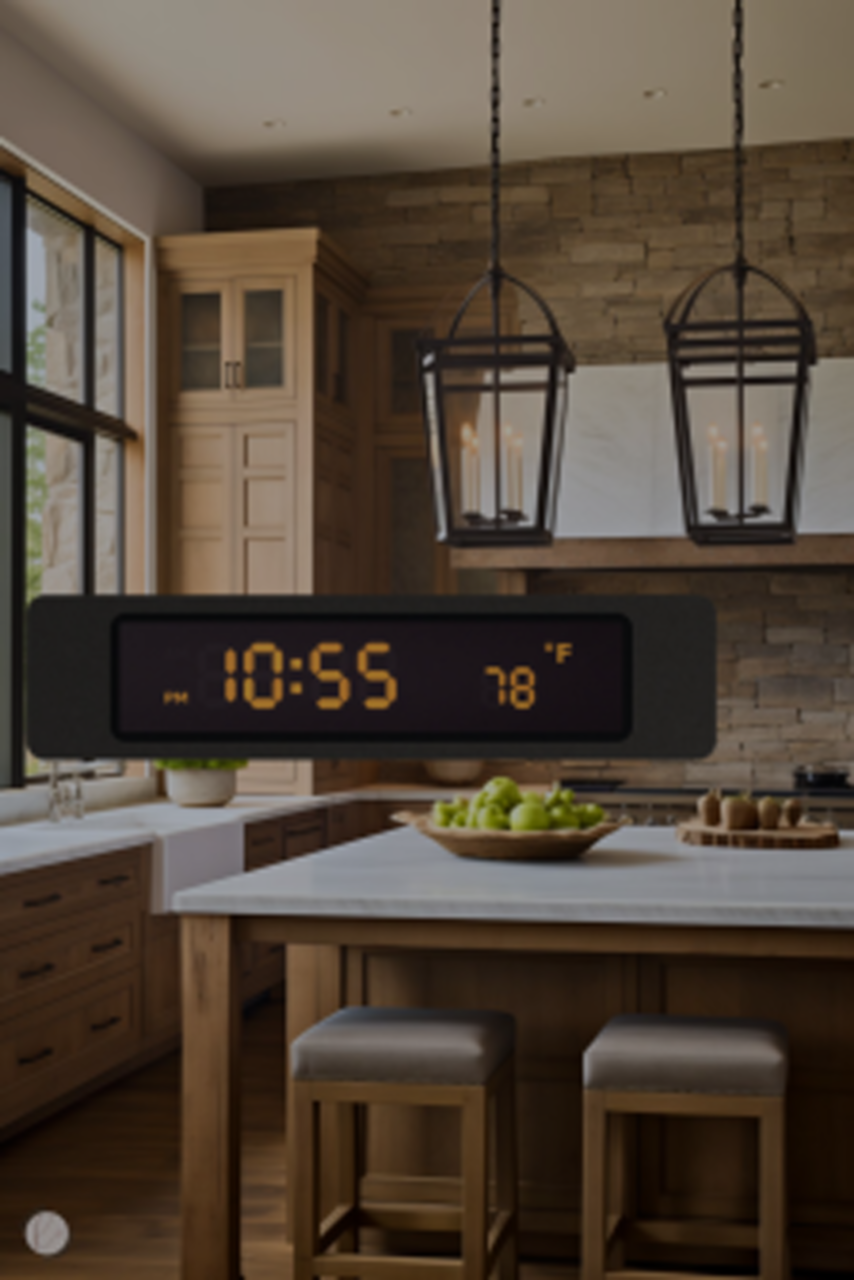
10:55
